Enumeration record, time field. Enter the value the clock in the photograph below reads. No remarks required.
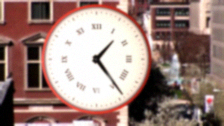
1:24
